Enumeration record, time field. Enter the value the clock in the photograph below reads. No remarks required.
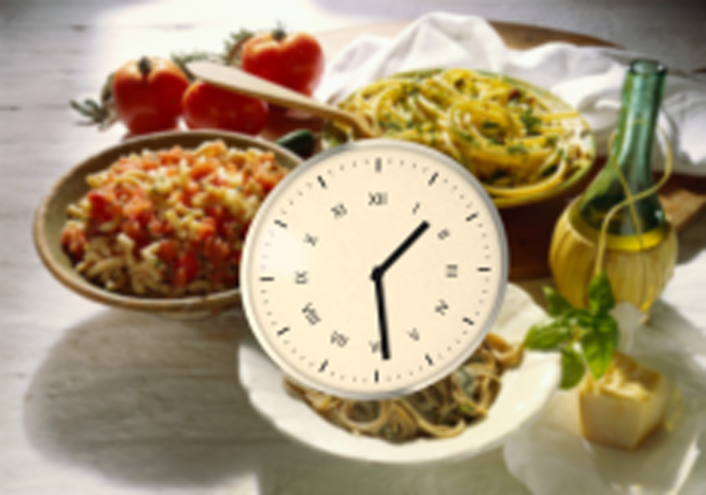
1:29
